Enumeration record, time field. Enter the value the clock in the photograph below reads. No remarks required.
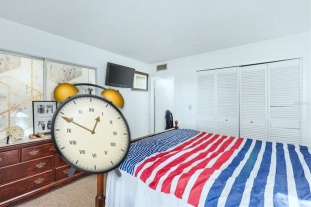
12:49
